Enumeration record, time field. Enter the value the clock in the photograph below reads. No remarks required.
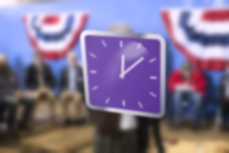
12:08
